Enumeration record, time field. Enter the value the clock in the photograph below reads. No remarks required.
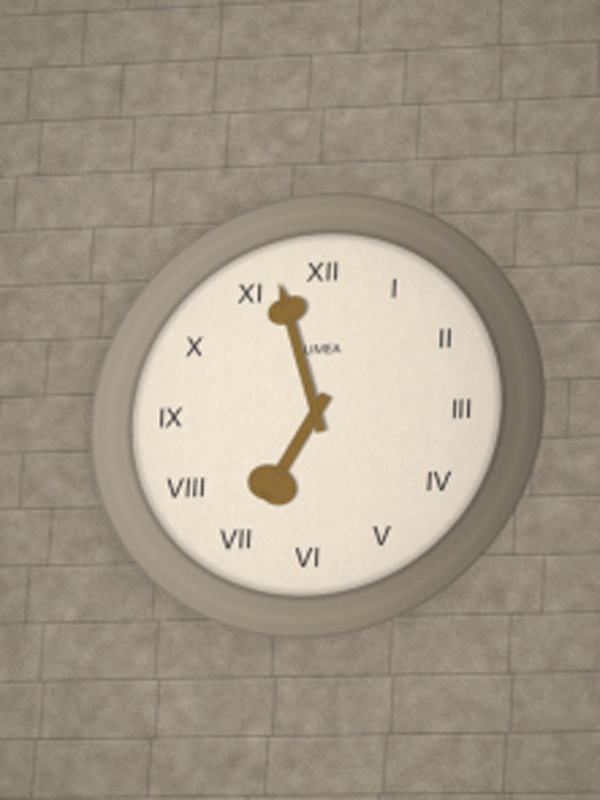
6:57
